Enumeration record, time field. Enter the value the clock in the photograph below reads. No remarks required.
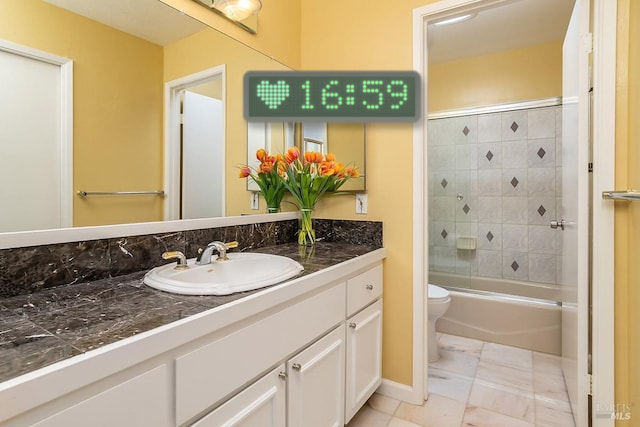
16:59
